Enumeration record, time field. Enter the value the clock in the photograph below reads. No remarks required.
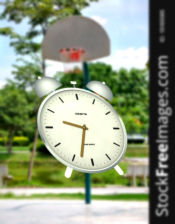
9:33
